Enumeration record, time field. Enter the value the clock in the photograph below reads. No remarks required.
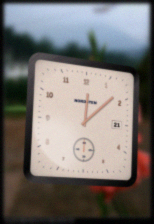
12:08
